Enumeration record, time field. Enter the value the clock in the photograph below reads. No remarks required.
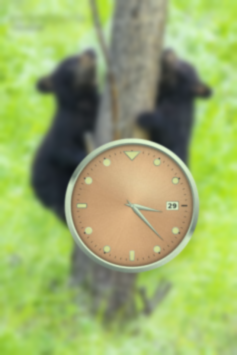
3:23
